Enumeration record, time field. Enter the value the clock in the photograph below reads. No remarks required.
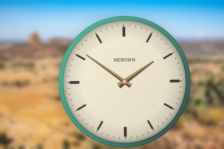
1:51
